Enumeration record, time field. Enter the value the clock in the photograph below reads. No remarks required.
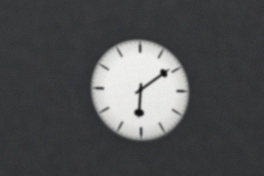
6:09
